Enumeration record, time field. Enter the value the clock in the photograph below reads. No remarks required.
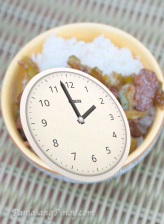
1:58
